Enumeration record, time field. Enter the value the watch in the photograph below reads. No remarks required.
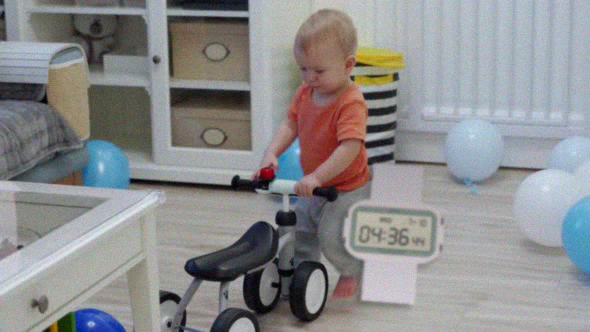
4:36
